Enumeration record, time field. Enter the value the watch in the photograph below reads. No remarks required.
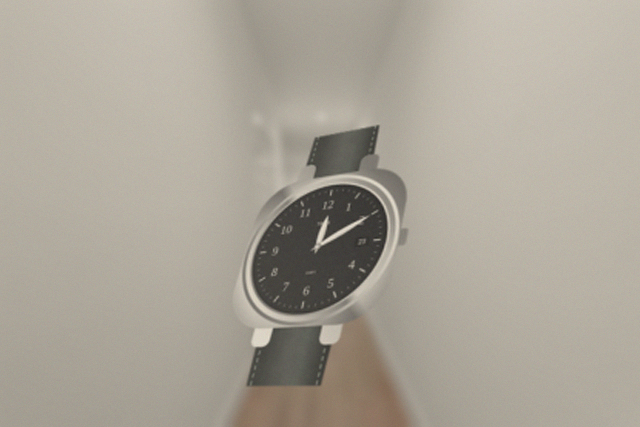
12:10
